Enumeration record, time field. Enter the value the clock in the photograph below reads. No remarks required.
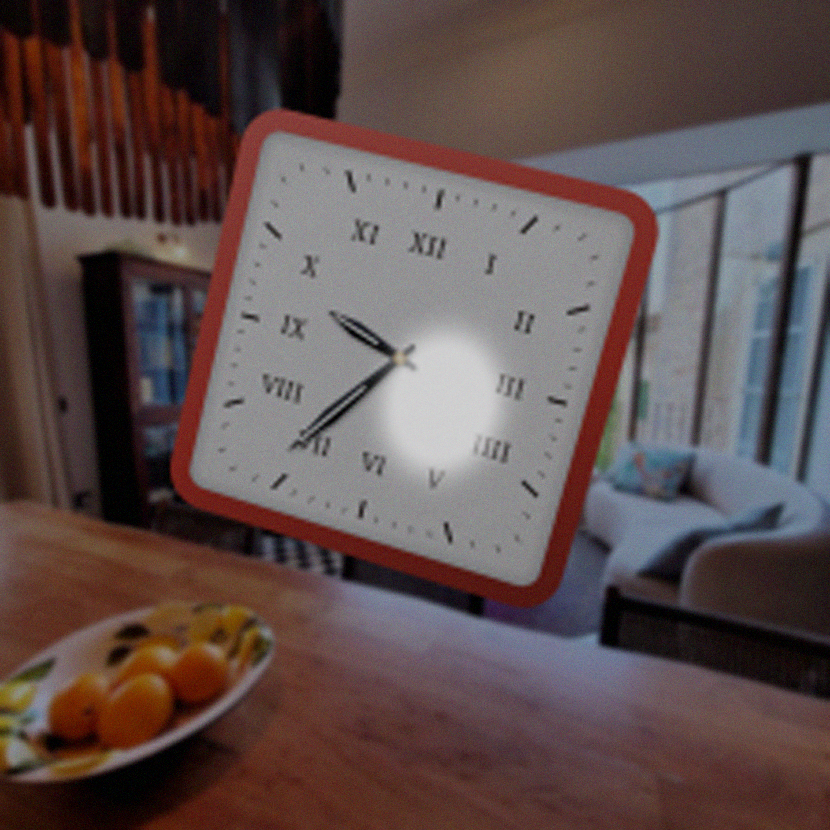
9:36
